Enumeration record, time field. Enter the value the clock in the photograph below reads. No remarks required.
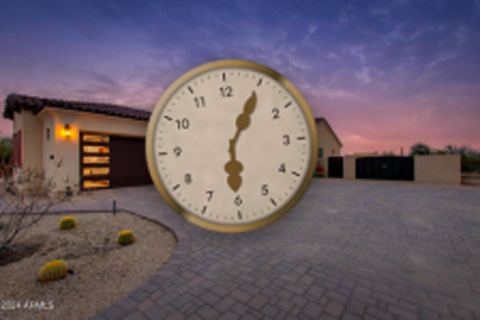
6:05
